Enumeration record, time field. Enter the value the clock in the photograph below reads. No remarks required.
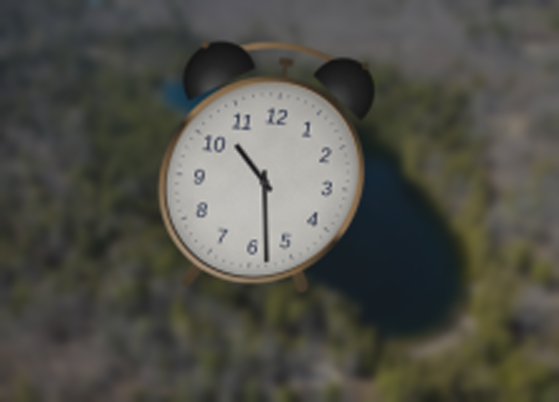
10:28
